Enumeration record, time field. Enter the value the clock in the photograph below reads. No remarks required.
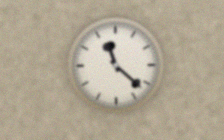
11:22
